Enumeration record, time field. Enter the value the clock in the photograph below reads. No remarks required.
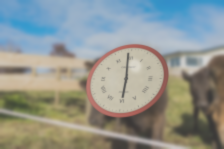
5:59
